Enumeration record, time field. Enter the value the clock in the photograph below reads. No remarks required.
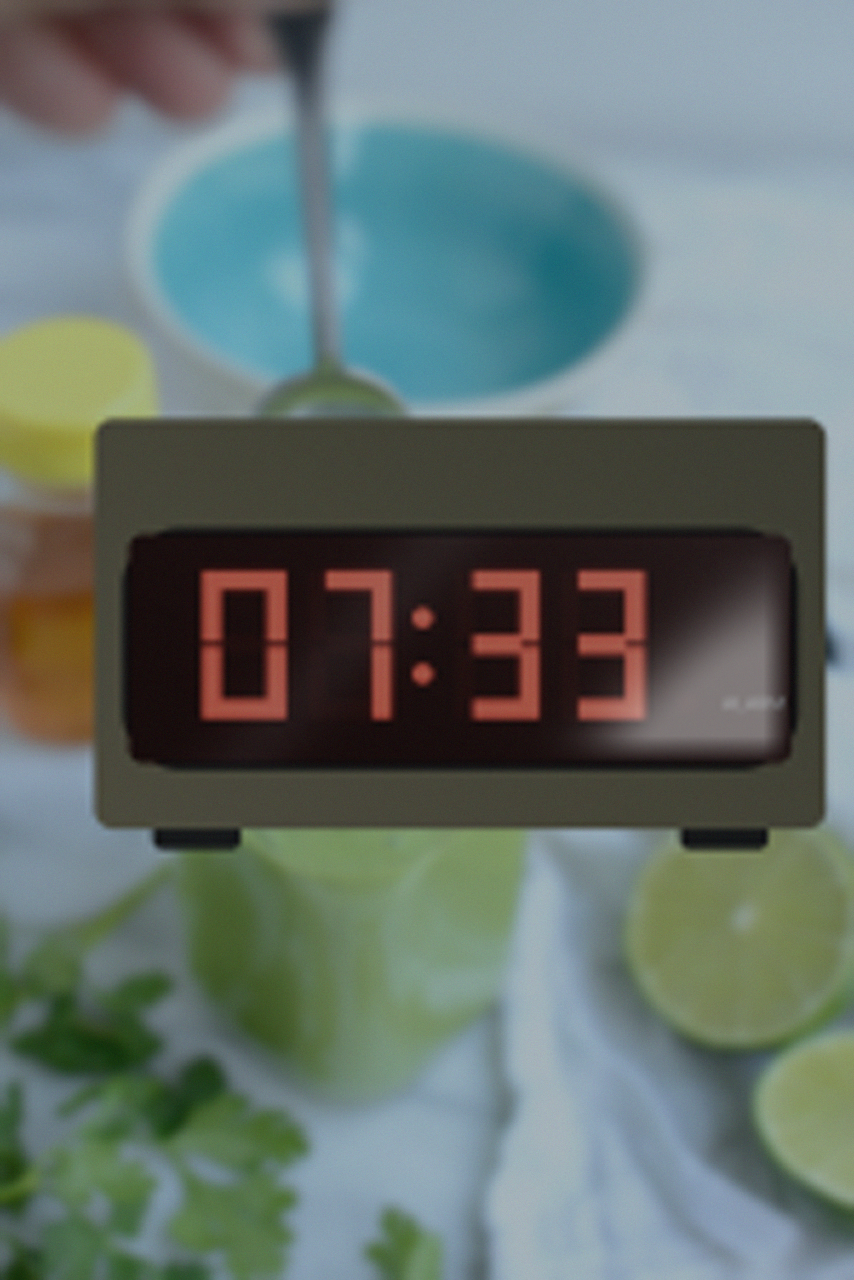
7:33
